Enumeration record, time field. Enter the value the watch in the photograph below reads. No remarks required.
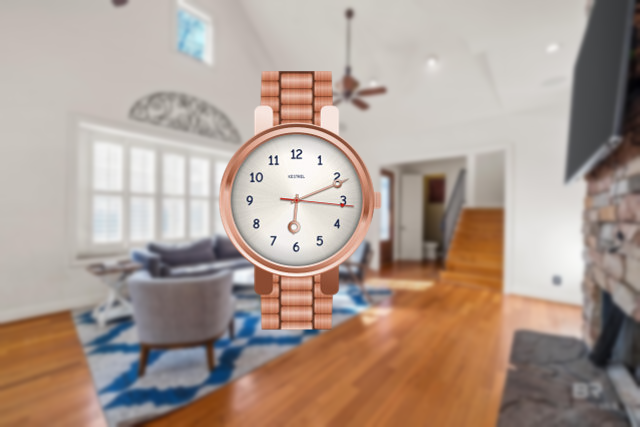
6:11:16
